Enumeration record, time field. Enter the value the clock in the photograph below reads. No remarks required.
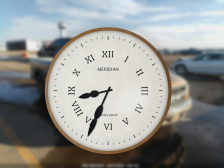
8:34
